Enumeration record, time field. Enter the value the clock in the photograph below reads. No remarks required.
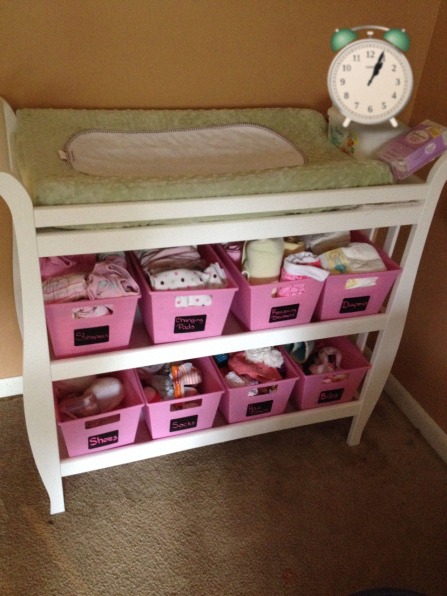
1:04
